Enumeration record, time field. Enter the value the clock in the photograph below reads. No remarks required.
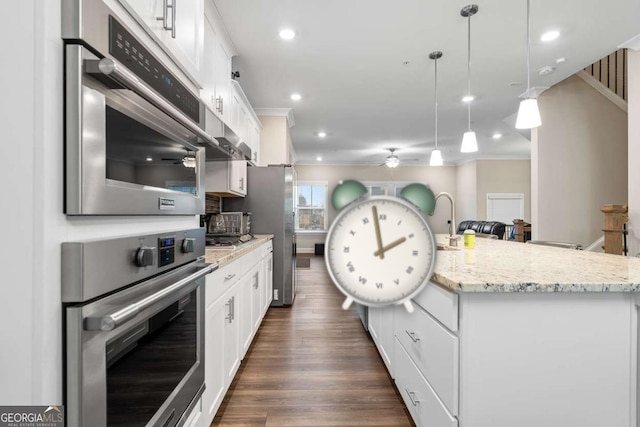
1:58
